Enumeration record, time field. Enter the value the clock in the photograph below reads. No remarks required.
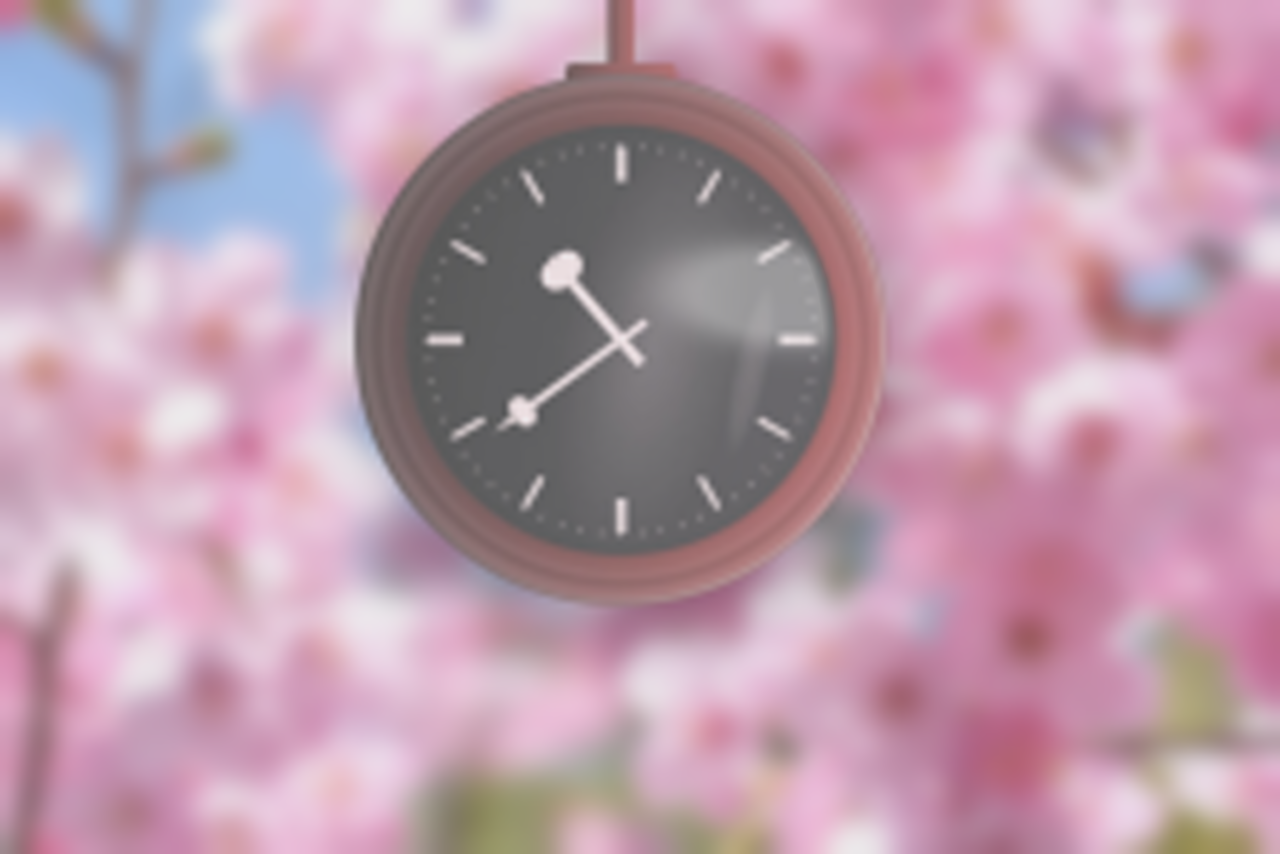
10:39
